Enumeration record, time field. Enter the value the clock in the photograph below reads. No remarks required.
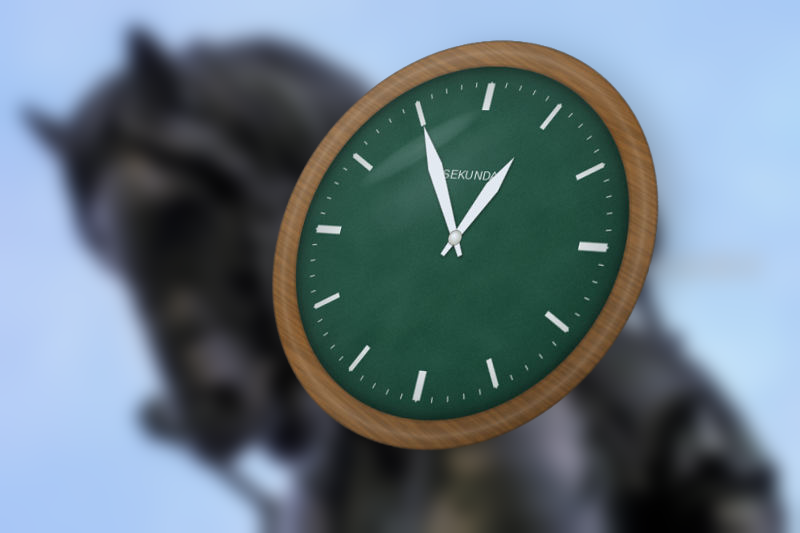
12:55
